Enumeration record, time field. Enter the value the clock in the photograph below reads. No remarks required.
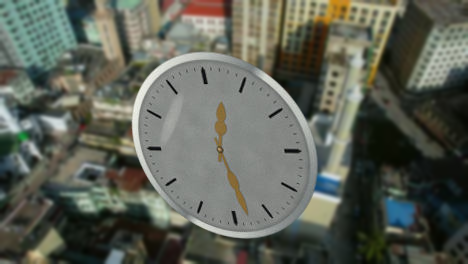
12:28
